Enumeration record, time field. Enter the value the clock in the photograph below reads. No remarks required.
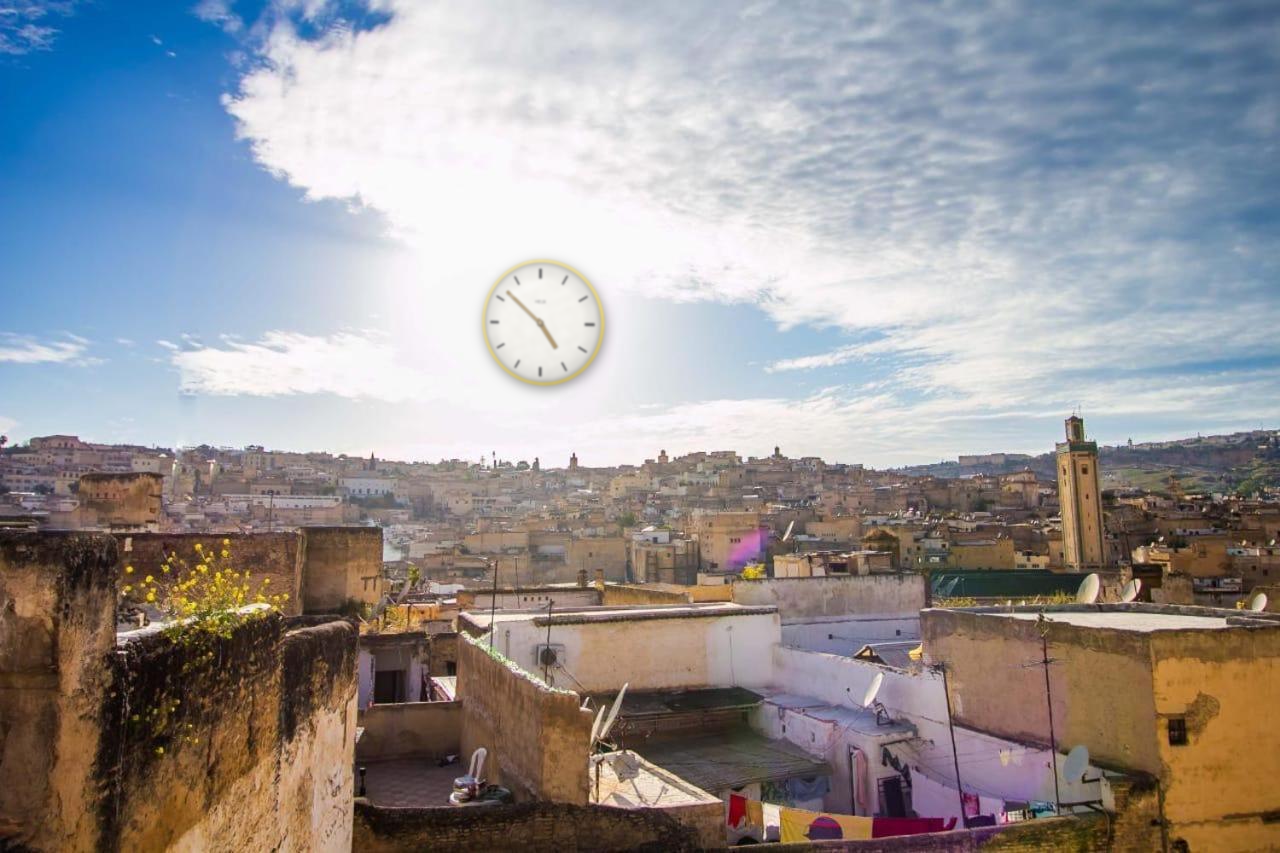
4:52
